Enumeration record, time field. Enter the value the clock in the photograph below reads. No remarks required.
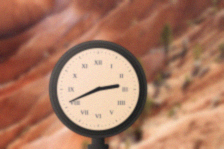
2:41
